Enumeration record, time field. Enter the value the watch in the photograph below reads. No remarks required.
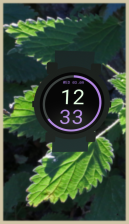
12:33
